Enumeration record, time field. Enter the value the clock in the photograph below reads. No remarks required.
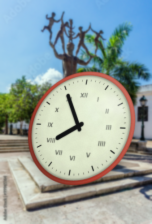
7:55
